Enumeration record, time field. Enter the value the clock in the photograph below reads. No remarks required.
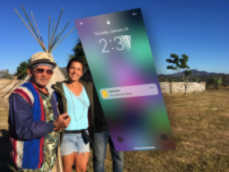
2:31
